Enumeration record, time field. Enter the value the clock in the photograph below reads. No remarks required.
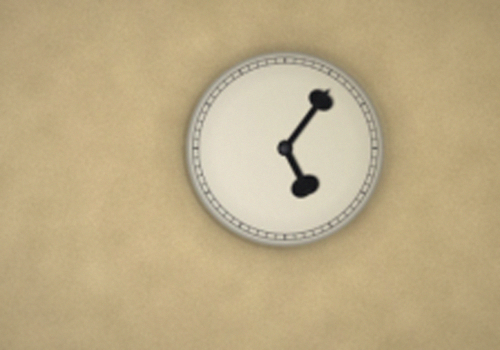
5:06
